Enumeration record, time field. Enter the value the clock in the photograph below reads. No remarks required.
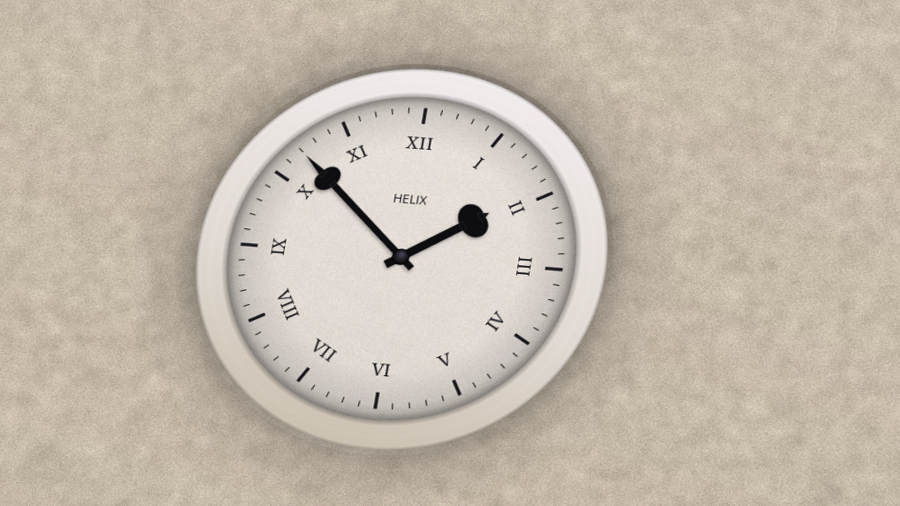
1:52
